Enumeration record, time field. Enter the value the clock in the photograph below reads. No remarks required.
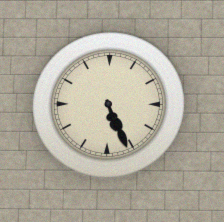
5:26
